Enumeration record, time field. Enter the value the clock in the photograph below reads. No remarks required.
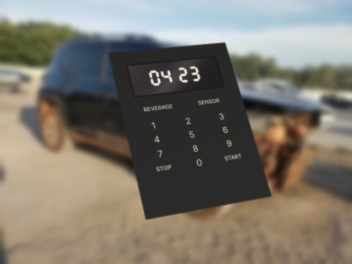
4:23
